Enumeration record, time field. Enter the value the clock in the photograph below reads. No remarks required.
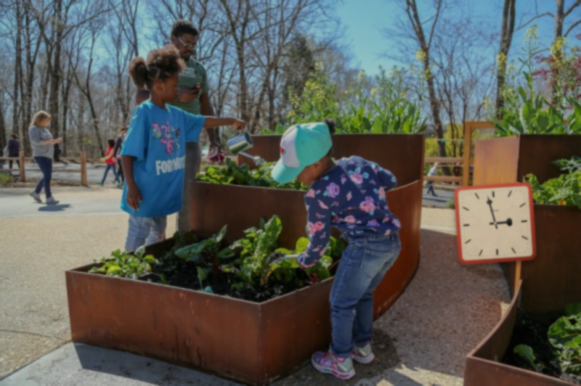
2:58
